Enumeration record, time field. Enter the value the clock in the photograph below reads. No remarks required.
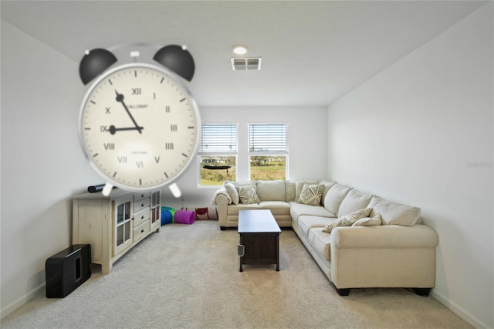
8:55
